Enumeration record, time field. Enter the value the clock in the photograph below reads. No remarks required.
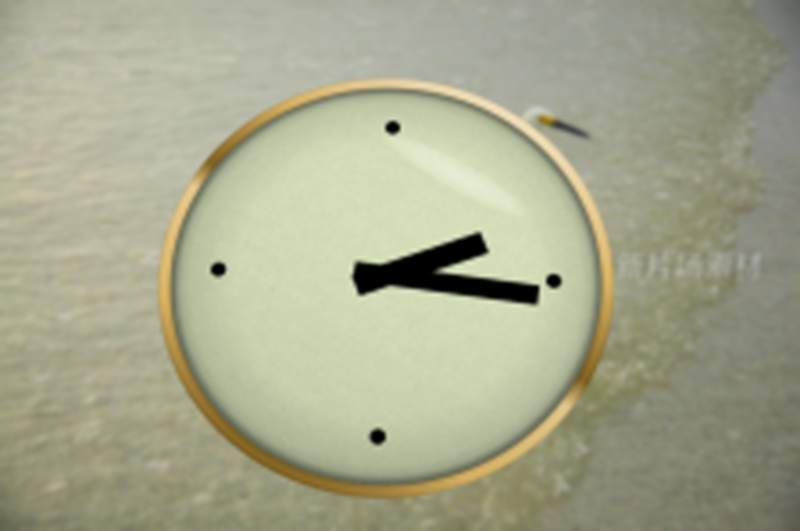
2:16
